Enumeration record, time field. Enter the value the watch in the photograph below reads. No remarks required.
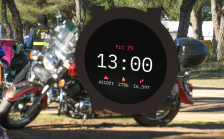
13:00
